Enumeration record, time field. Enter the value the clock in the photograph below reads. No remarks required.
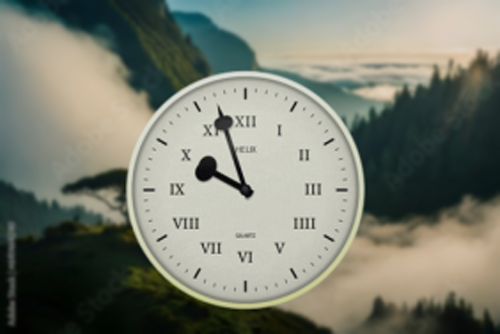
9:57
